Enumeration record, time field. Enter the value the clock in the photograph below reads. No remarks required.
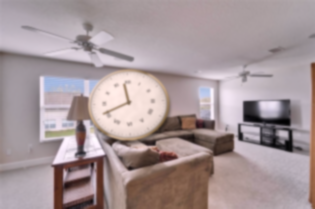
11:41
